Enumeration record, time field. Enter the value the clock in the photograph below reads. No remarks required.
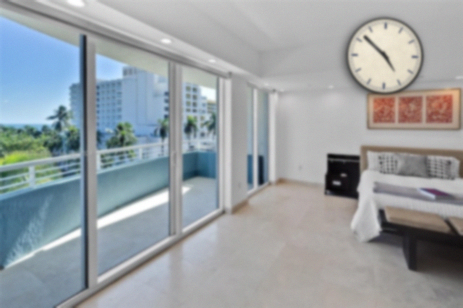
4:52
